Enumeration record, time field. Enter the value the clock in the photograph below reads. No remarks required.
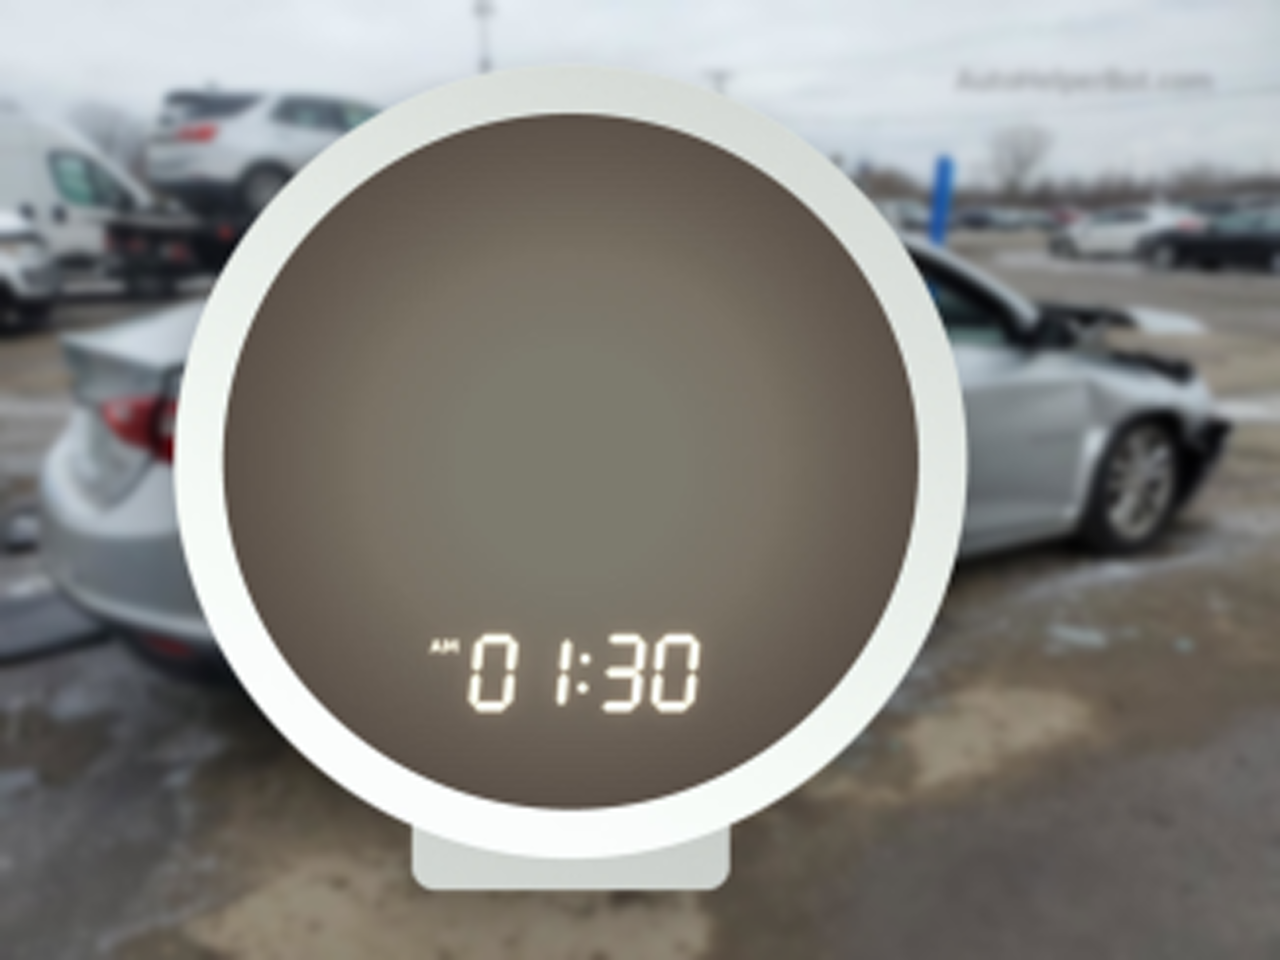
1:30
